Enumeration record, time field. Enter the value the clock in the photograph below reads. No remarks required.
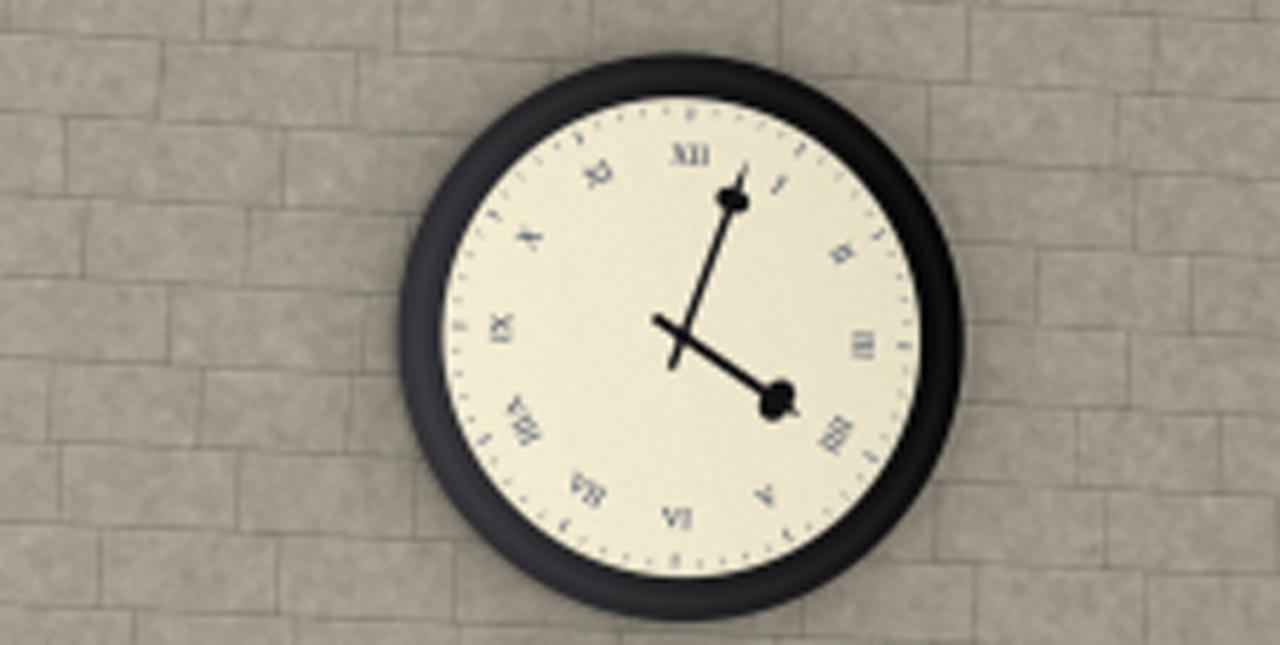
4:03
